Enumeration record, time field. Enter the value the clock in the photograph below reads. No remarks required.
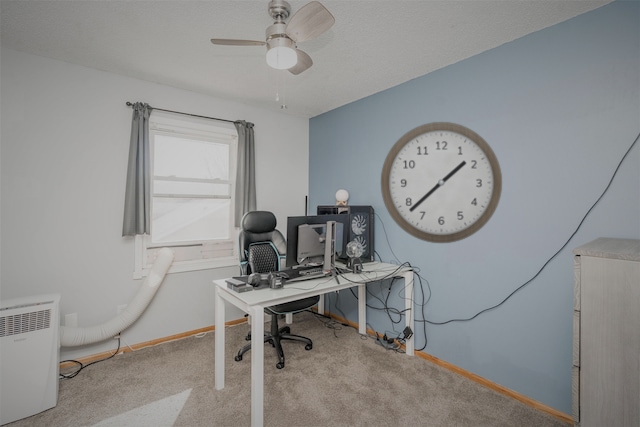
1:38
